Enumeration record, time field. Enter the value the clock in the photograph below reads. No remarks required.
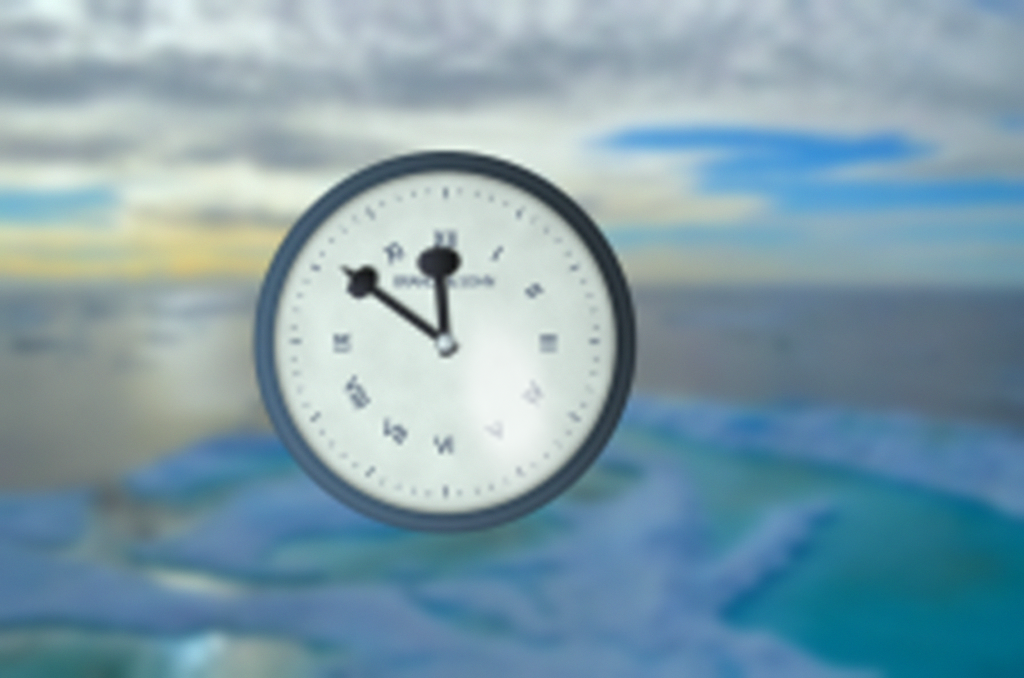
11:51
